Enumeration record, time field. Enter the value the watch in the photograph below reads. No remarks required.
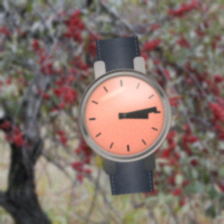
3:14
